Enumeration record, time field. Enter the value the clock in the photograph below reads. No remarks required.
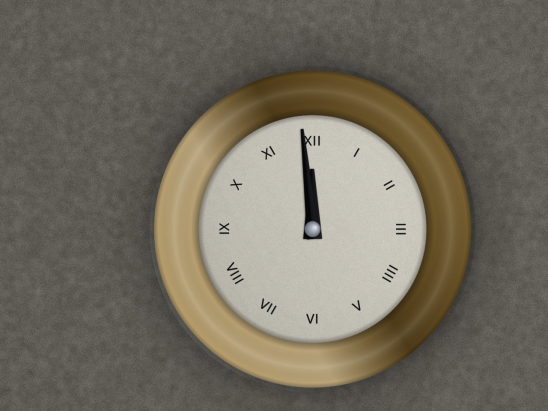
11:59
